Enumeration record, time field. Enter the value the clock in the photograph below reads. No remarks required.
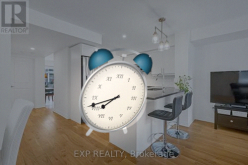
7:42
